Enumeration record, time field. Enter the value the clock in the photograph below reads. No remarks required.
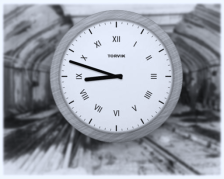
8:48
